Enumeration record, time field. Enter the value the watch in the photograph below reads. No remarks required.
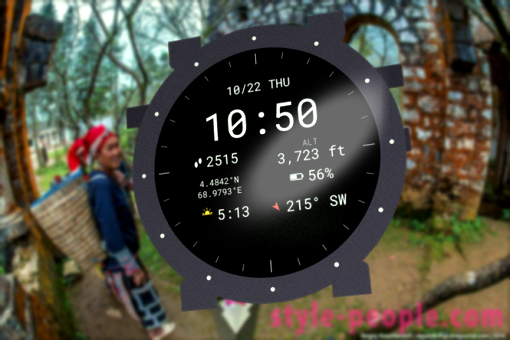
10:50
